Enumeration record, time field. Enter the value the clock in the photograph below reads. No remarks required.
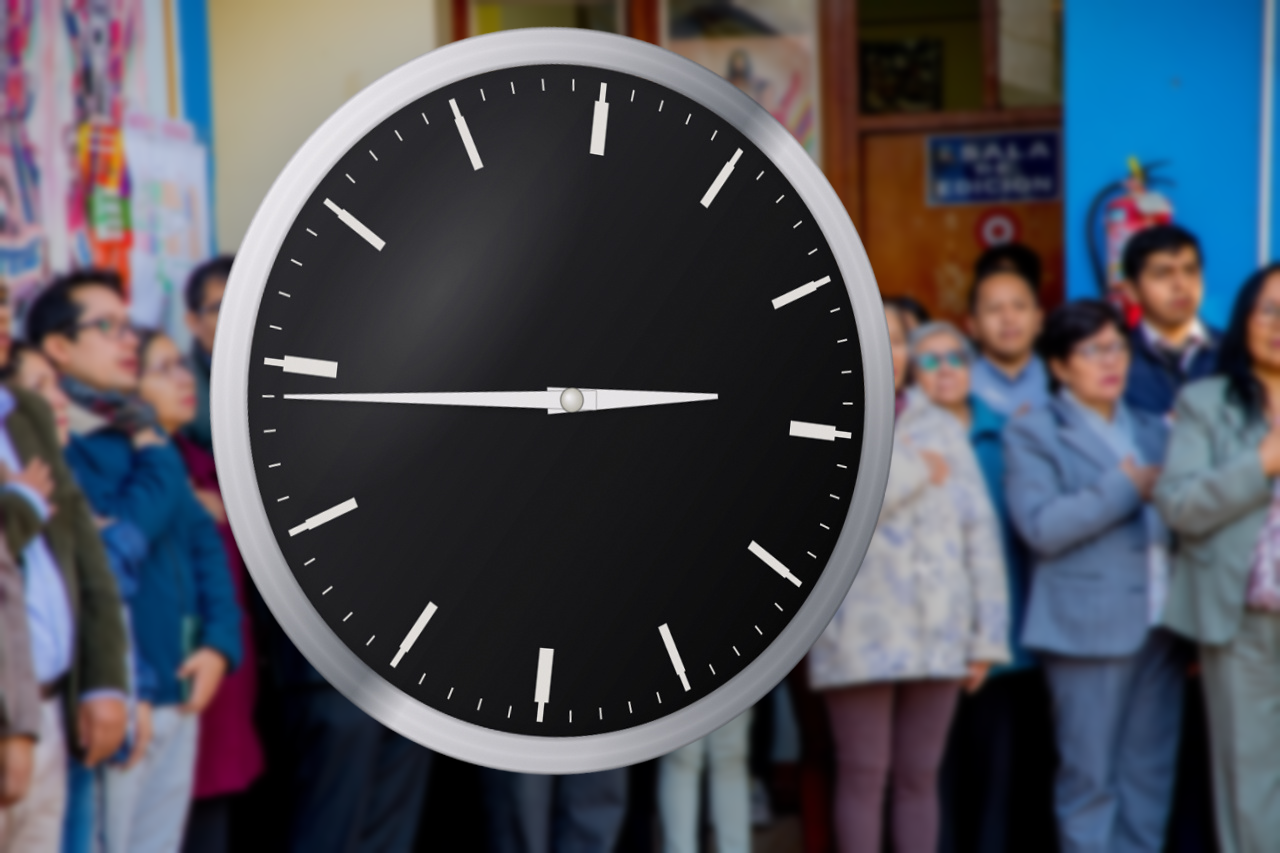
2:44
